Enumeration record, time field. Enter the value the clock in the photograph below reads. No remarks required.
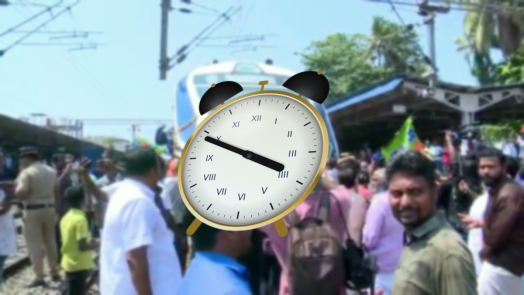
3:49
